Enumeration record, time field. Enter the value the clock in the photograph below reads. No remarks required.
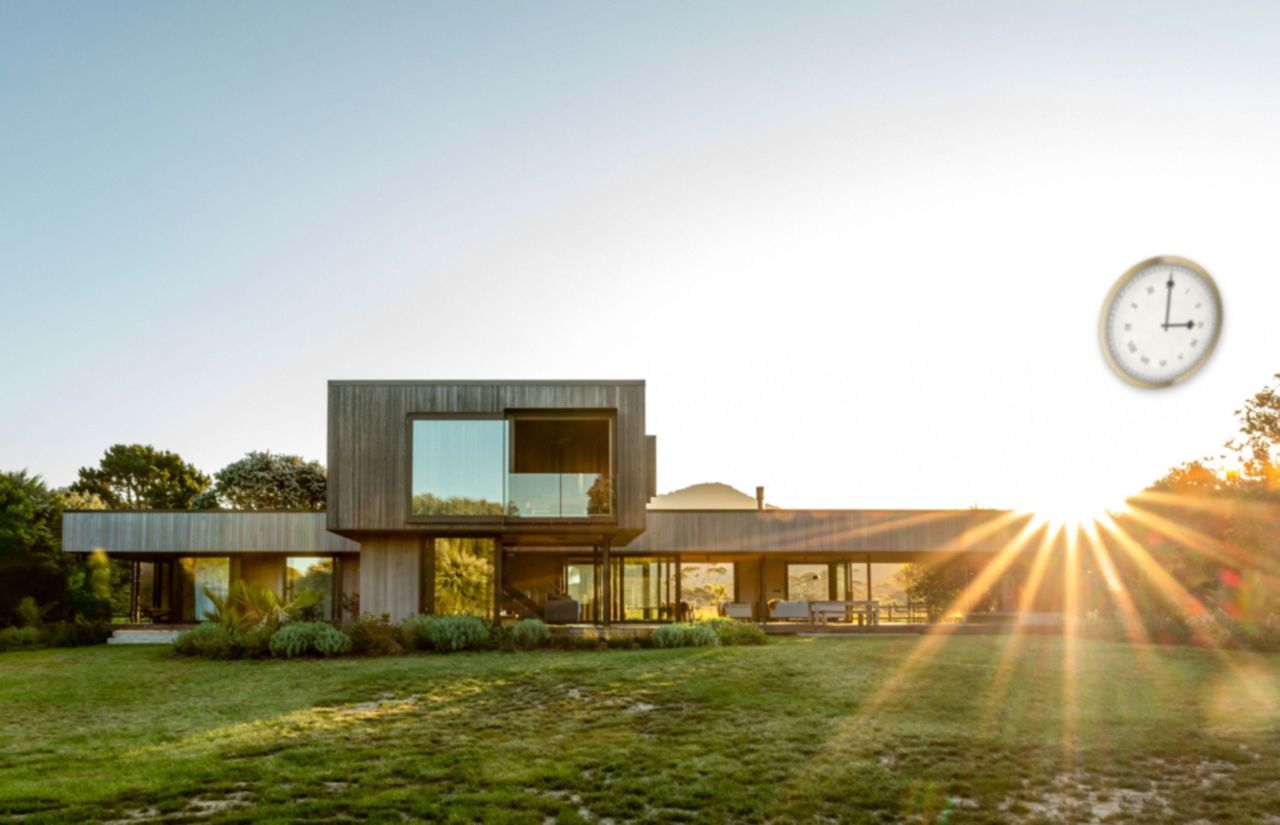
3:00
